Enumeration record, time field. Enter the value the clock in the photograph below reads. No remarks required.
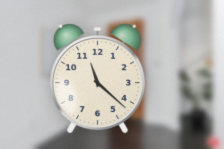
11:22
